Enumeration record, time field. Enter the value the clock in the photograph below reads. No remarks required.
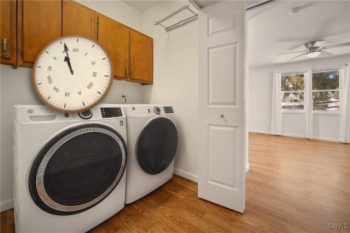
10:56
